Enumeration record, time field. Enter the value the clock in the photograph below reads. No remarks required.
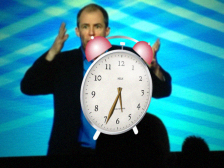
5:34
